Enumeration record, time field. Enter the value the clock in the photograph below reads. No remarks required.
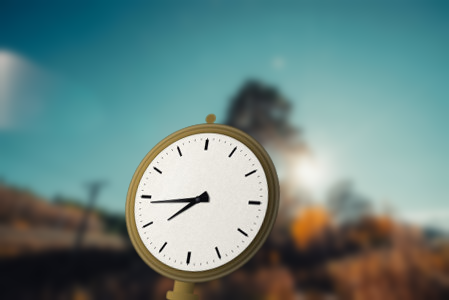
7:44
